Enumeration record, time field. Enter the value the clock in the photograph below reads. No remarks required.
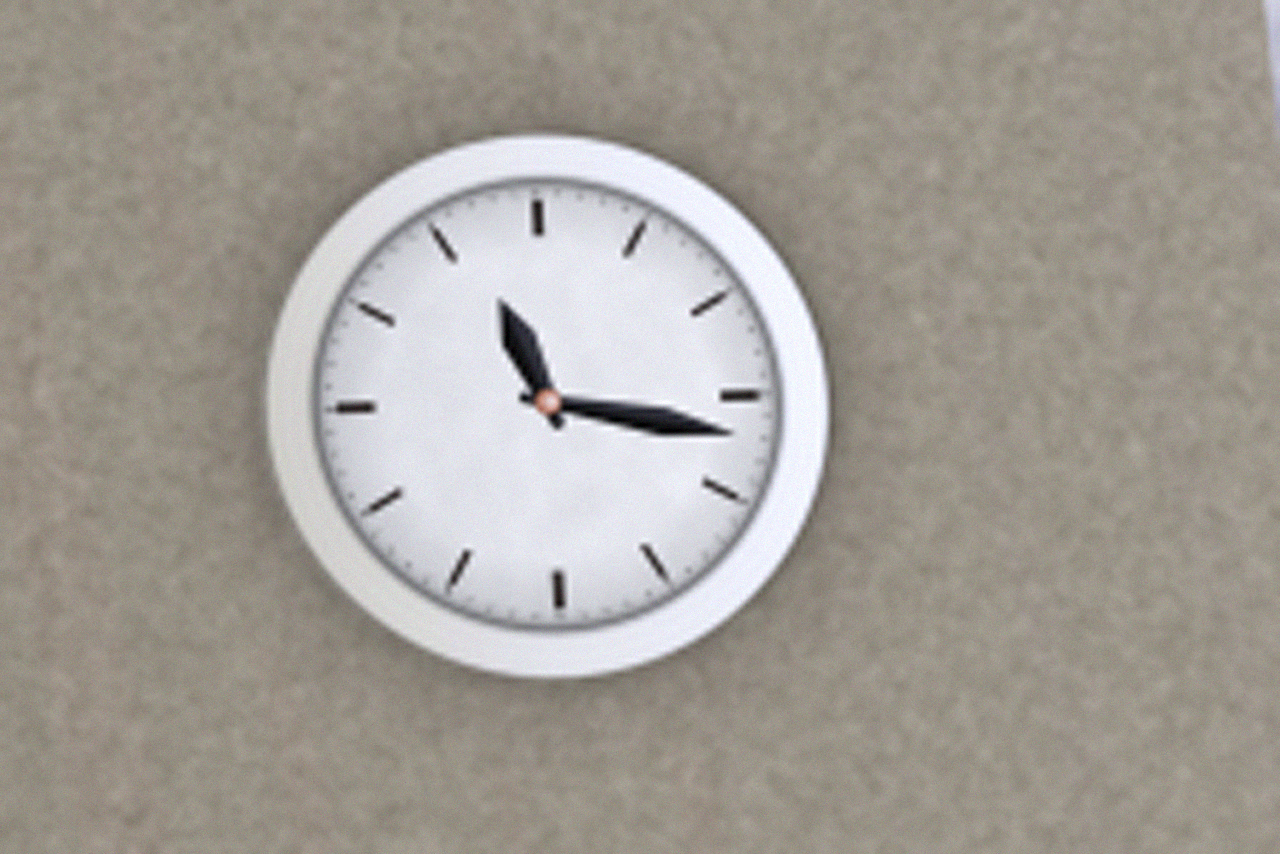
11:17
